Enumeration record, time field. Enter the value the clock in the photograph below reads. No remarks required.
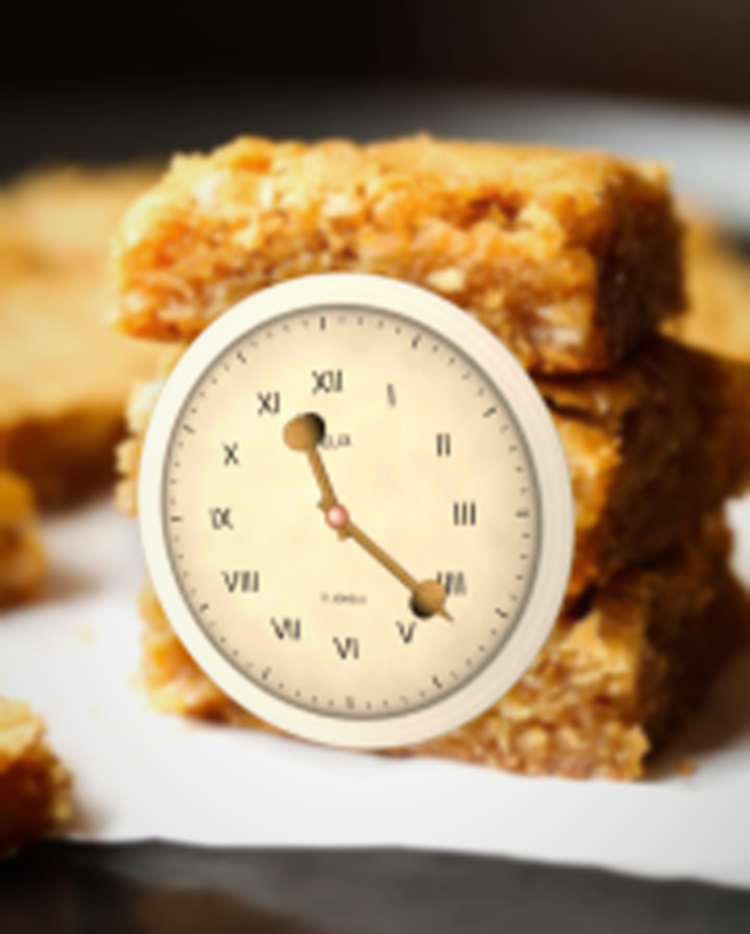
11:22
